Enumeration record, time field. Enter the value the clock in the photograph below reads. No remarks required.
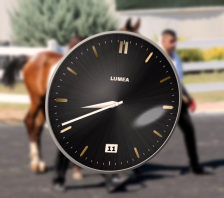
8:41
